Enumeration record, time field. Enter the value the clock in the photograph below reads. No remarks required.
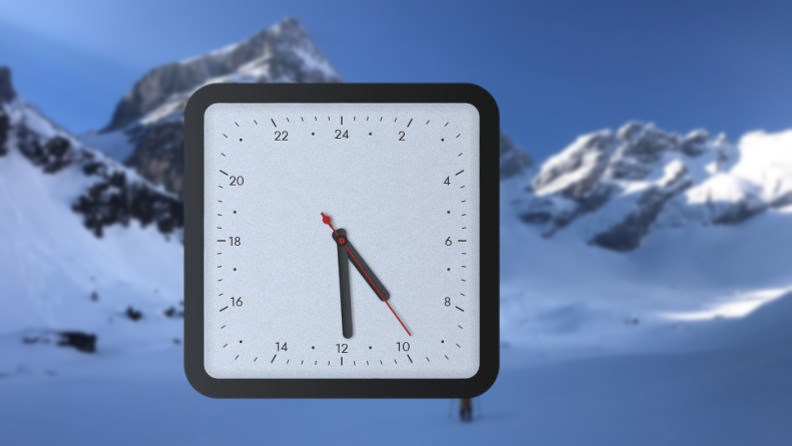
9:29:24
